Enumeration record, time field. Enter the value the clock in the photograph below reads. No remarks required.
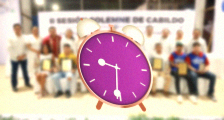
9:31
